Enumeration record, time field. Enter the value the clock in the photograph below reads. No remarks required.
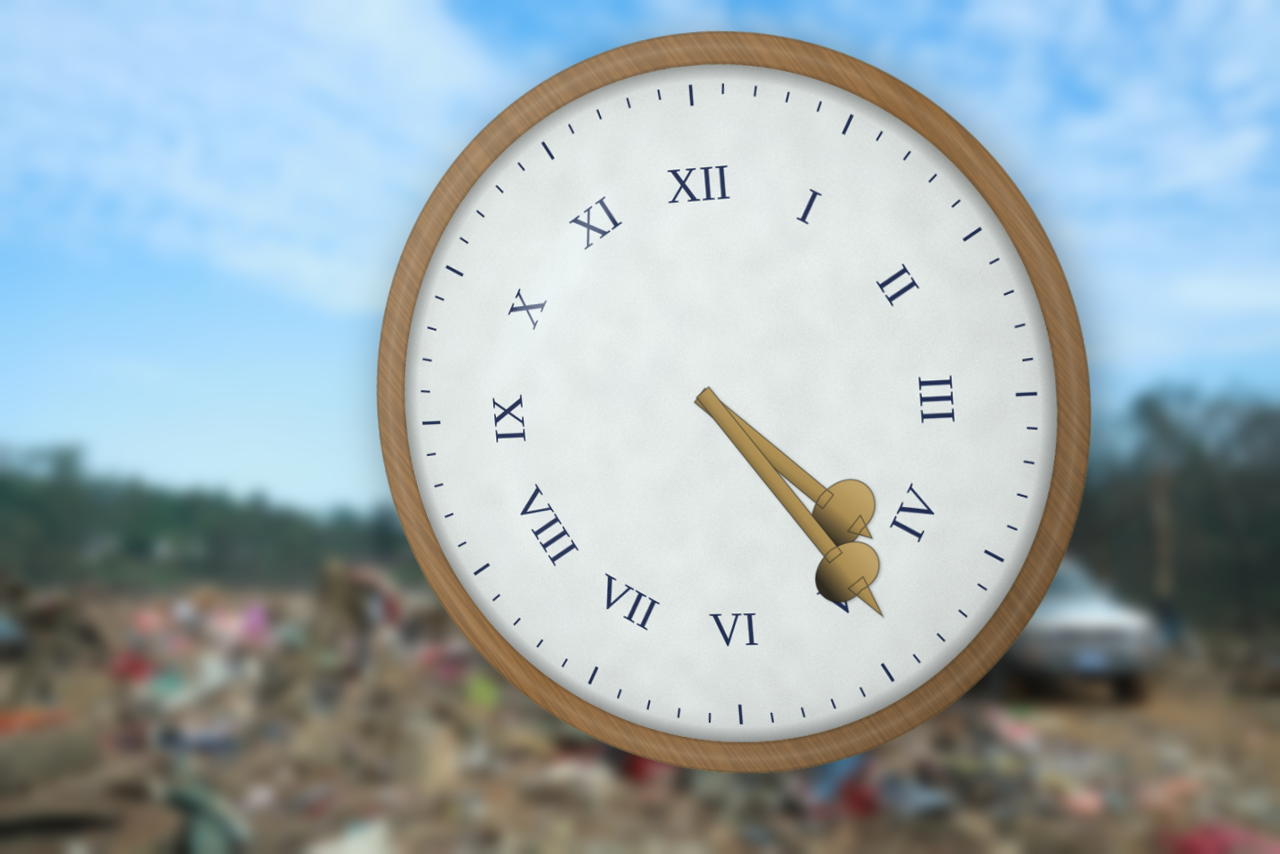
4:24
